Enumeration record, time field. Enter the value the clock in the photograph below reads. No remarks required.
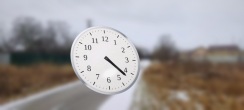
4:22
